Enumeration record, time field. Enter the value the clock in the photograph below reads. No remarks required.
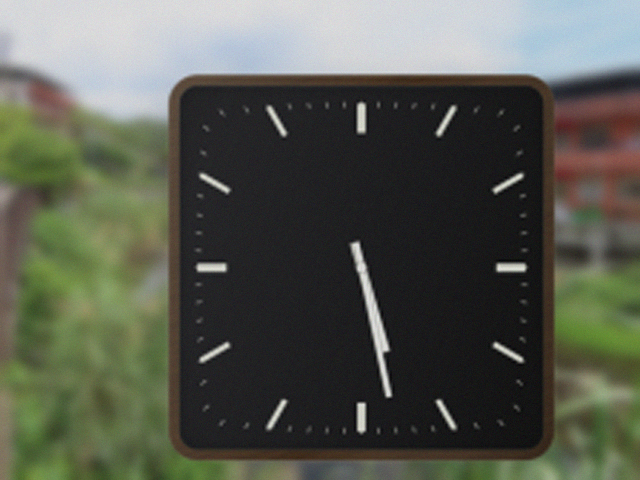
5:28
